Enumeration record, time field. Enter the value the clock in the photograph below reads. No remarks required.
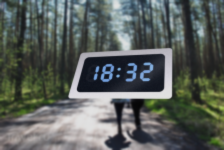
18:32
